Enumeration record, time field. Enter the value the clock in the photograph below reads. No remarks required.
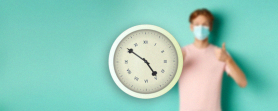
4:51
